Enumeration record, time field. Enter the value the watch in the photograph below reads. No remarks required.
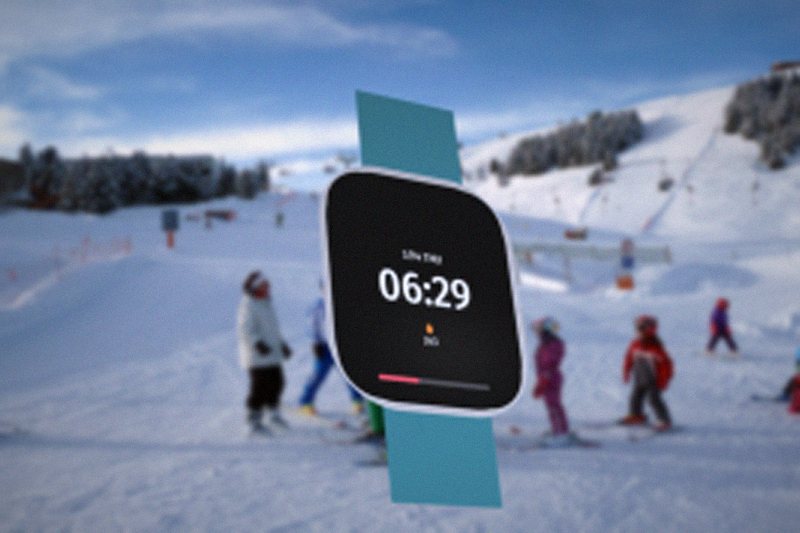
6:29
